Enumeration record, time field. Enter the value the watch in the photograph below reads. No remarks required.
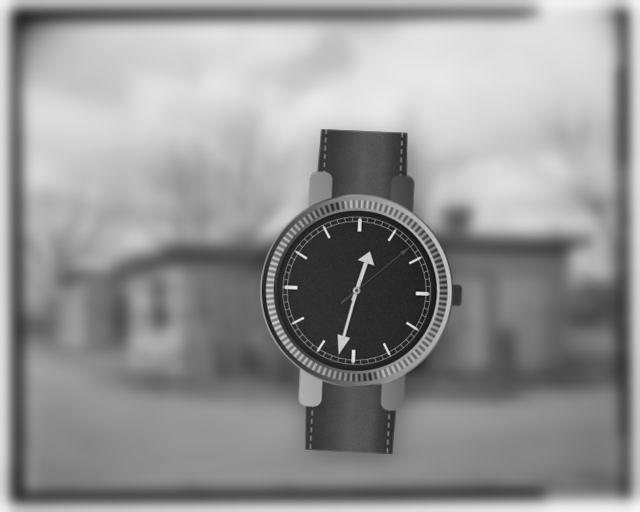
12:32:08
